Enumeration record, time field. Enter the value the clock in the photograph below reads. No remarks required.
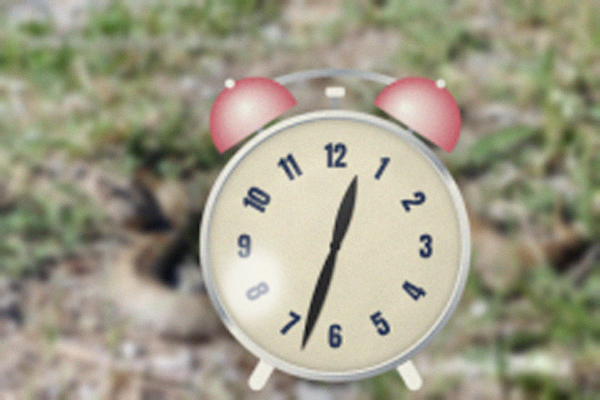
12:33
